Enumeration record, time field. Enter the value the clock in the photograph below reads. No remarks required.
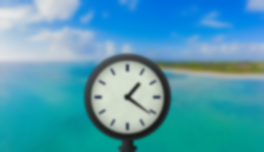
1:21
